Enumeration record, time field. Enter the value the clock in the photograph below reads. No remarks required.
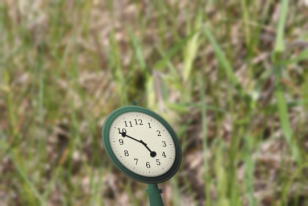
4:49
